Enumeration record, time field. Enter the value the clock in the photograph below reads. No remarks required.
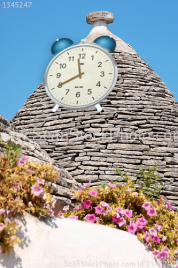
11:40
